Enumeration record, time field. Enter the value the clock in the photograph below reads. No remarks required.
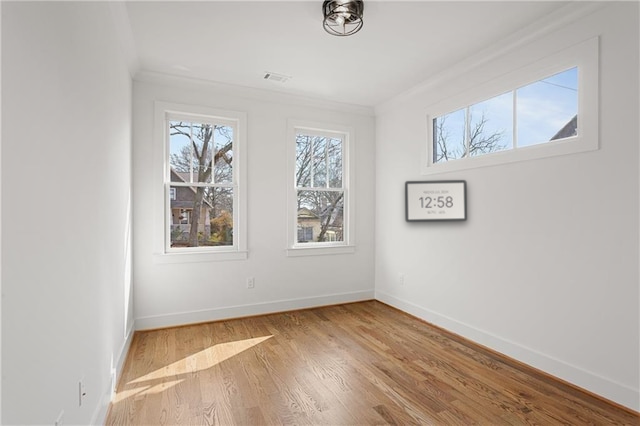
12:58
